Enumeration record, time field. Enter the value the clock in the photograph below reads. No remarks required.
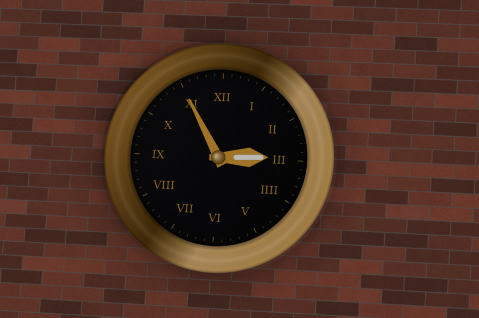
2:55
